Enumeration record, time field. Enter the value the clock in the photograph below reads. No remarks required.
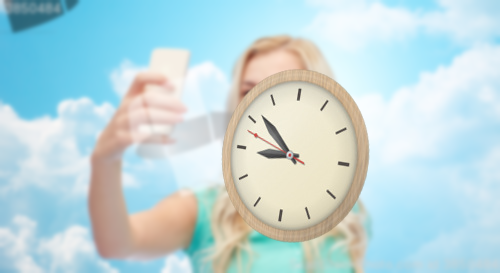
8:51:48
